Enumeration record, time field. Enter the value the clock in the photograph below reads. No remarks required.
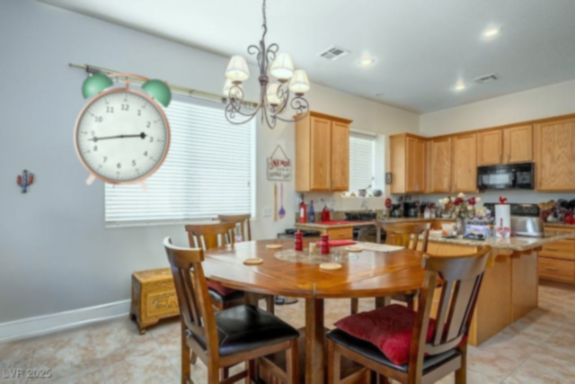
2:43
